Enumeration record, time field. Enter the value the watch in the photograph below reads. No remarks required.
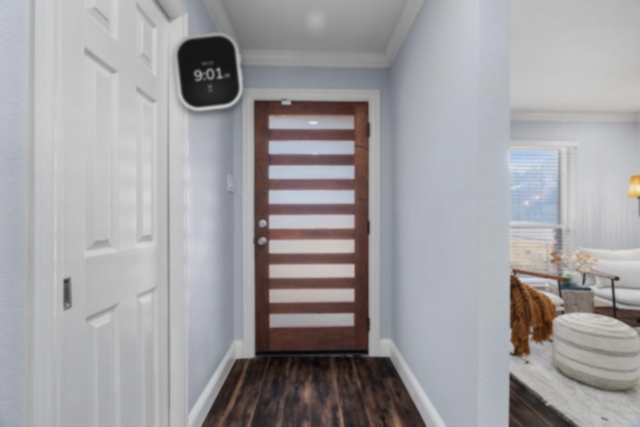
9:01
